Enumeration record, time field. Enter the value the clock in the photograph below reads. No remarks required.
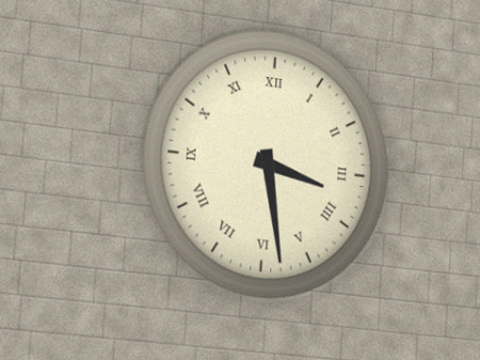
3:28
